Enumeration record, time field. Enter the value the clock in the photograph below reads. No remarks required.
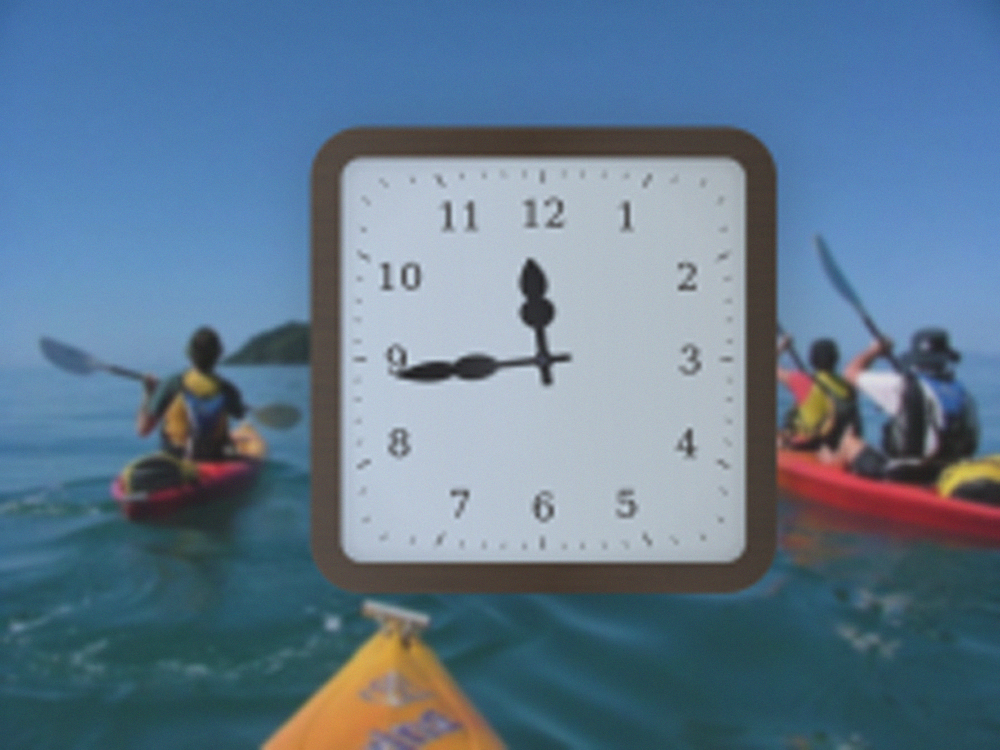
11:44
